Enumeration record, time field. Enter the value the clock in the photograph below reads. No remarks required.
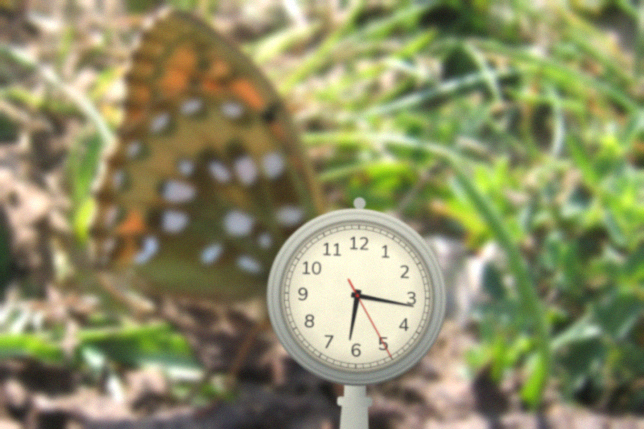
6:16:25
